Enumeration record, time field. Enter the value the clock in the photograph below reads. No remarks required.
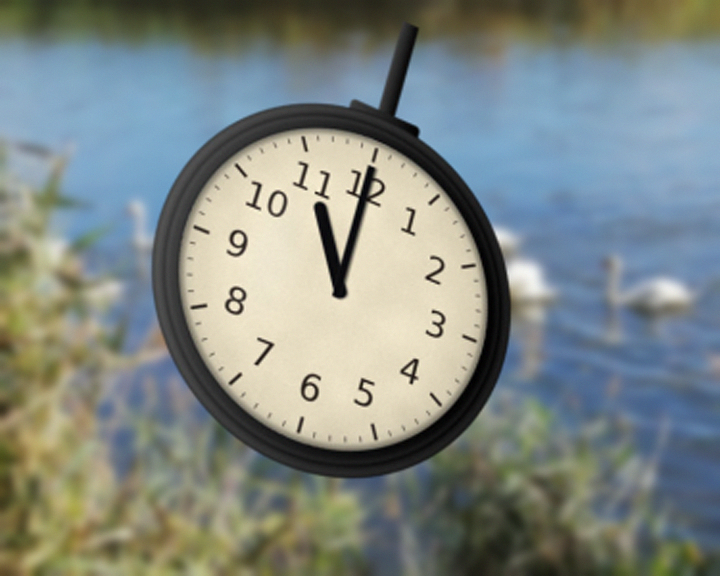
11:00
